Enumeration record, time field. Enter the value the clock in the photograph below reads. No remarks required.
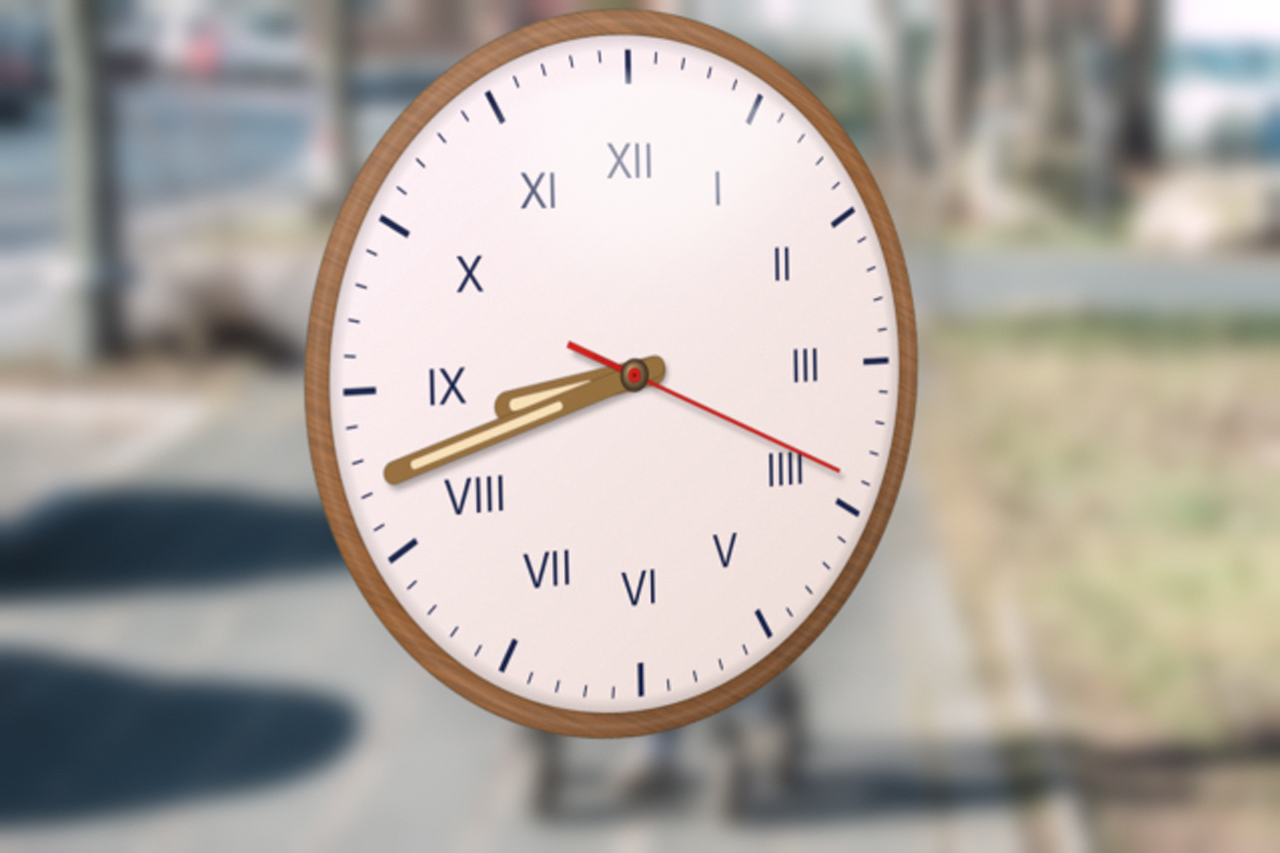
8:42:19
